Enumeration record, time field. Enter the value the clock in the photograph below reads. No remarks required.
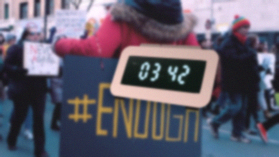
3:42
